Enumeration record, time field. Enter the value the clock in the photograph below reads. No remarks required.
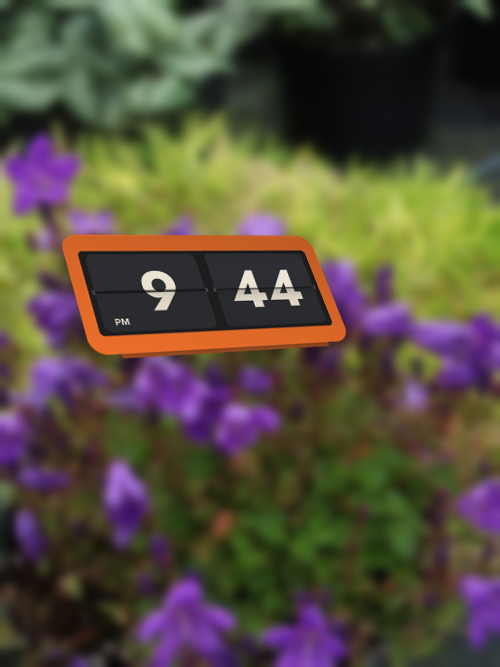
9:44
